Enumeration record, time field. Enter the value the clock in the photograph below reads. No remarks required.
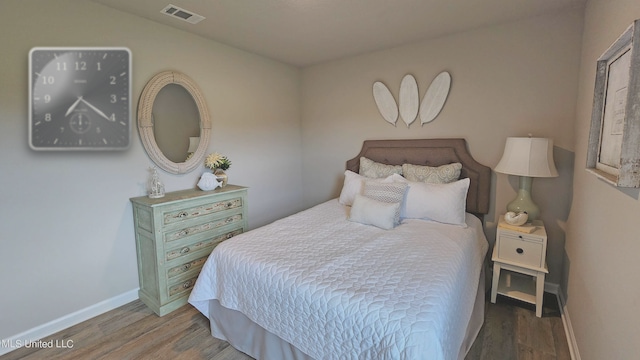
7:21
